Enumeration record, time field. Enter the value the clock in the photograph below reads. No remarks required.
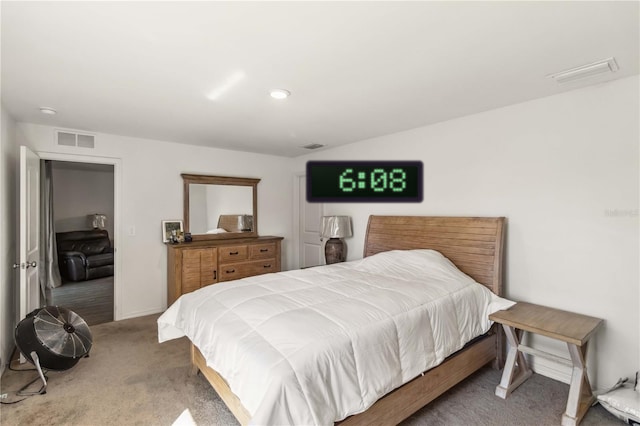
6:08
